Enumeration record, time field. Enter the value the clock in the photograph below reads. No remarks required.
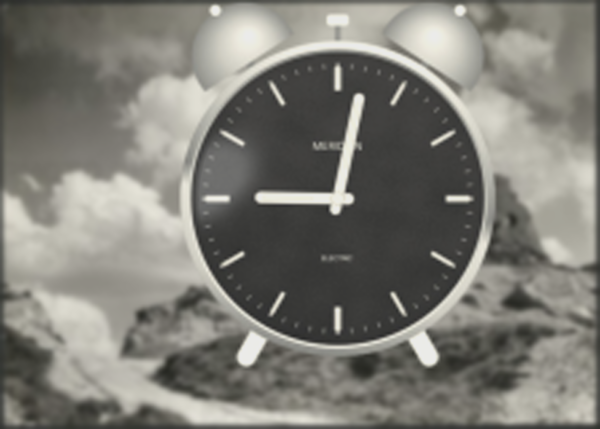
9:02
